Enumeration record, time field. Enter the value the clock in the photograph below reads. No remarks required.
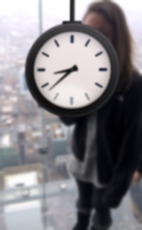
8:38
